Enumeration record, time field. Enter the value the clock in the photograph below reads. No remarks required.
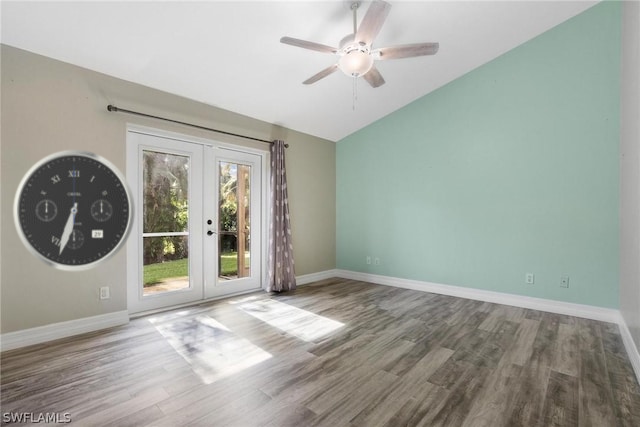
6:33
